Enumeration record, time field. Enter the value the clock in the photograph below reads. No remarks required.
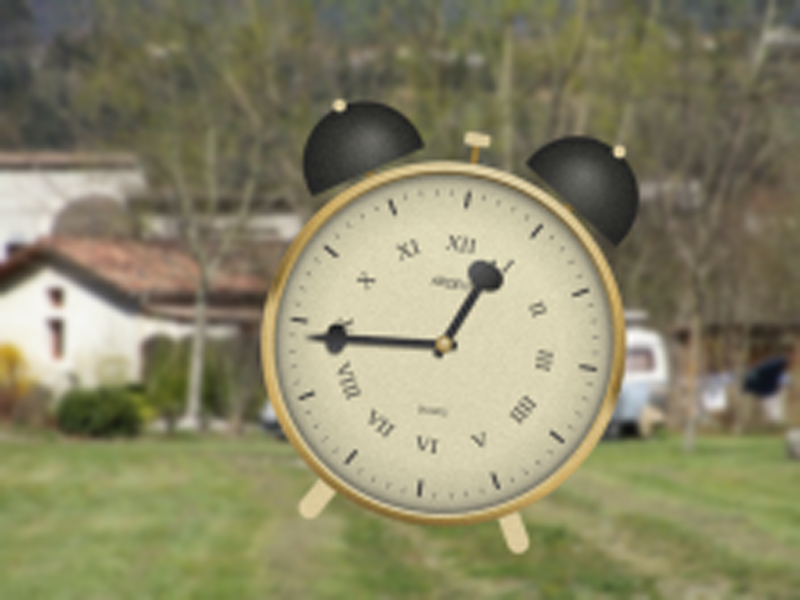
12:44
